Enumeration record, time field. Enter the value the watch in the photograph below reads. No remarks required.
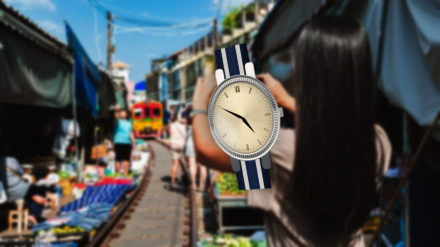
4:50
